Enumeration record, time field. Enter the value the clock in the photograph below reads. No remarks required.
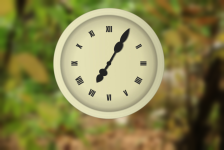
7:05
